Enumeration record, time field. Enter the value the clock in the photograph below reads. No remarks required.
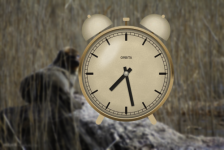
7:28
